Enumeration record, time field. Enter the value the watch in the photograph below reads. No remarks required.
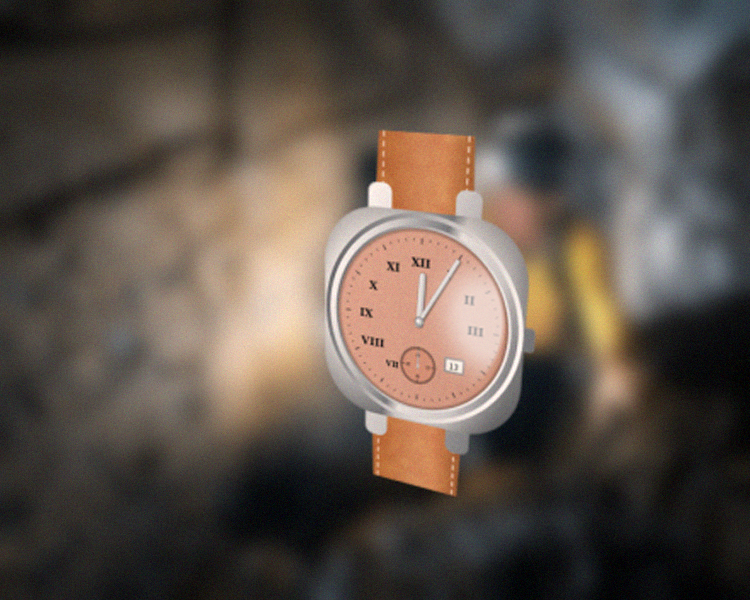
12:05
